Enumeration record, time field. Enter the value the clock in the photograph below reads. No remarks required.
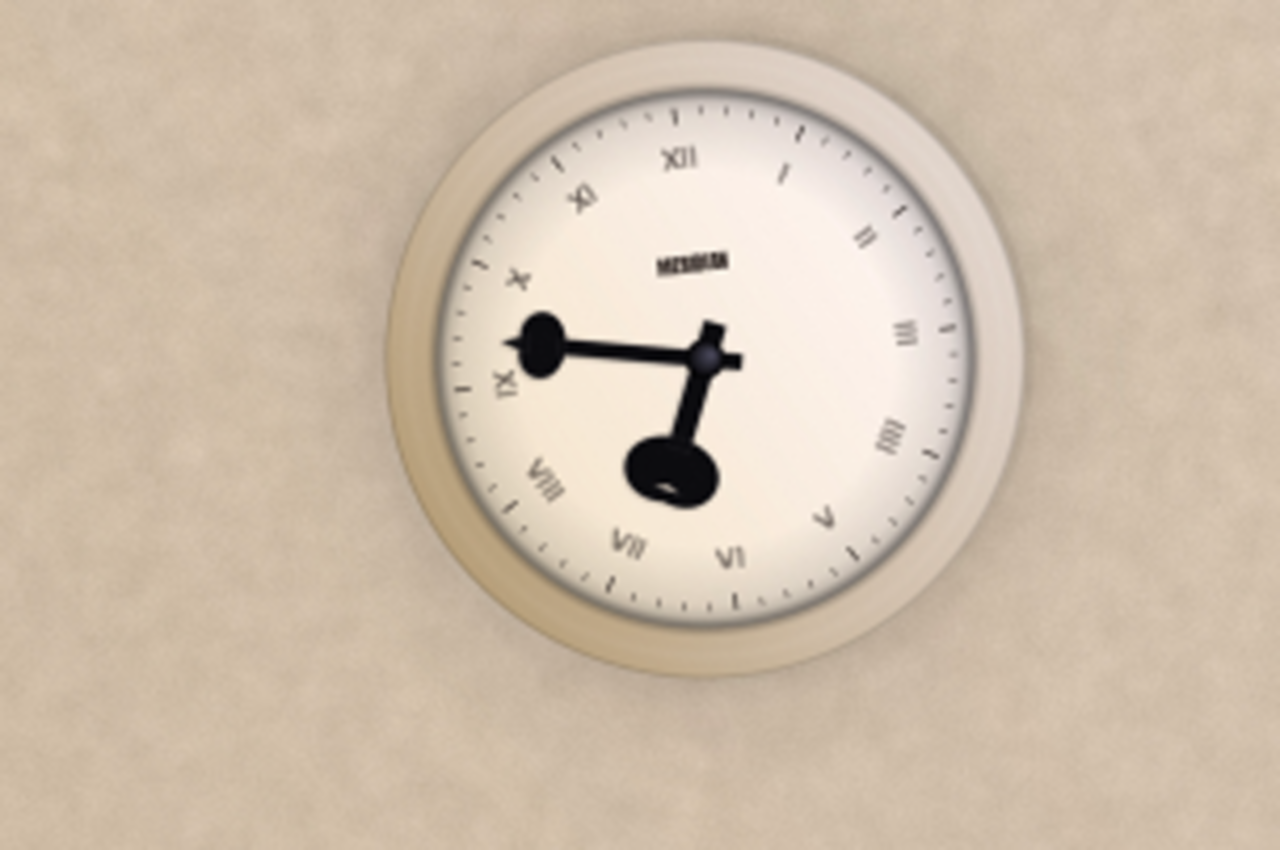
6:47
